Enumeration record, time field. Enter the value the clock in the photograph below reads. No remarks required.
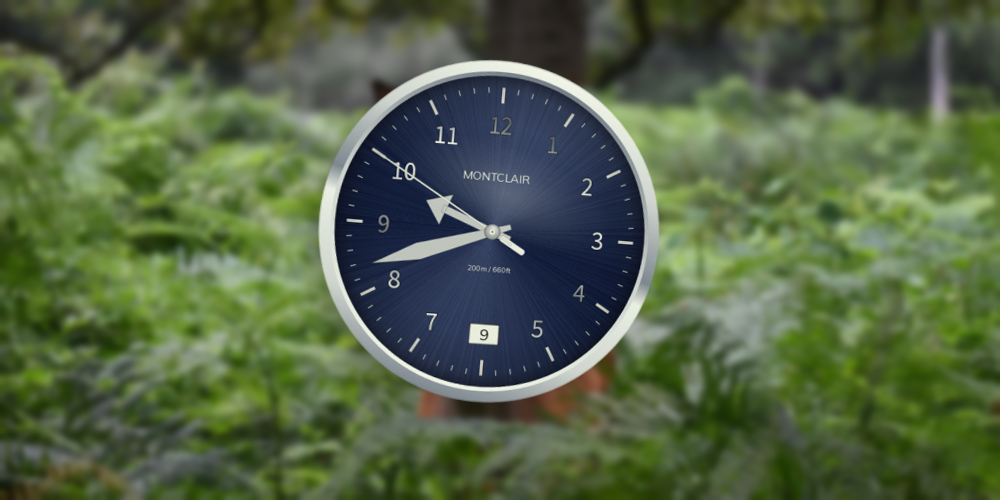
9:41:50
